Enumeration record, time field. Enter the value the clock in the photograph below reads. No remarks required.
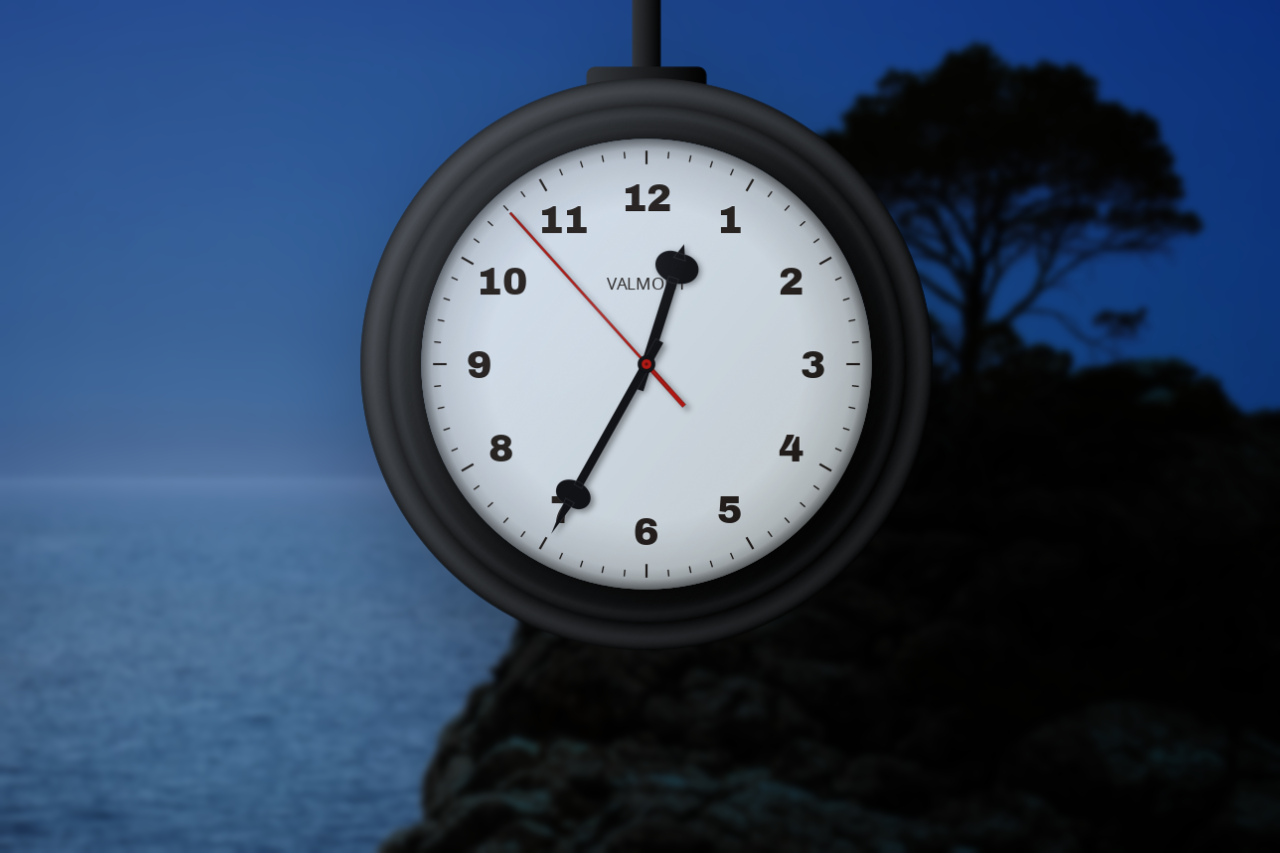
12:34:53
